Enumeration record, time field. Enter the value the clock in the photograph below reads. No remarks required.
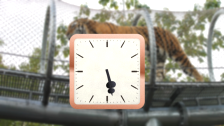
5:28
